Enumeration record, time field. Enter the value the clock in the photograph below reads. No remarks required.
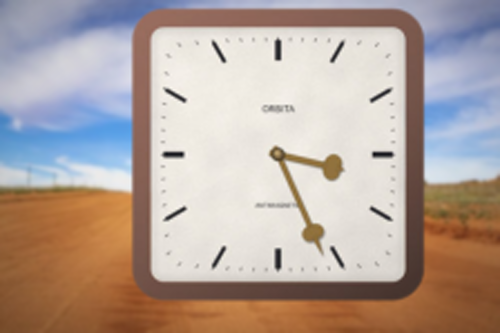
3:26
